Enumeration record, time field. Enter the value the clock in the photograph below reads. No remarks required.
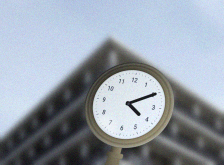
4:10
